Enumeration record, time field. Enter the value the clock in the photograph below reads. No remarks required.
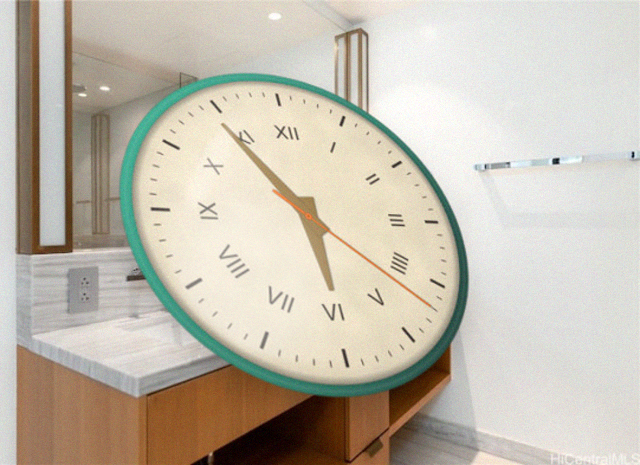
5:54:22
